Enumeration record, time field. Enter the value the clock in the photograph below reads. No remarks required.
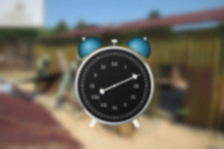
8:11
